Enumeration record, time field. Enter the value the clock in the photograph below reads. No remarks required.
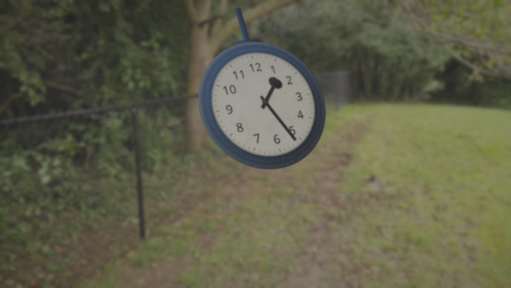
1:26
